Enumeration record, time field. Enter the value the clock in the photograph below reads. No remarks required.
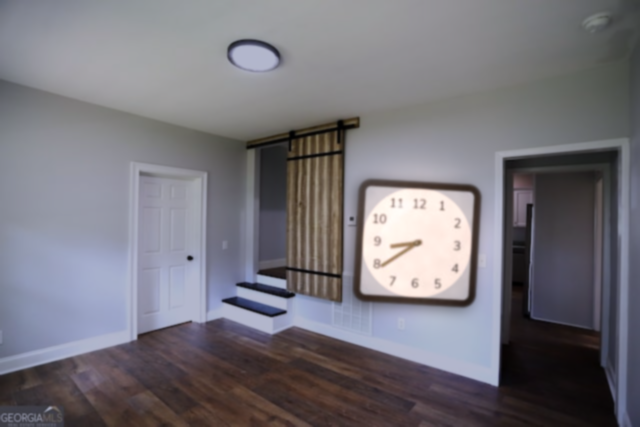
8:39
